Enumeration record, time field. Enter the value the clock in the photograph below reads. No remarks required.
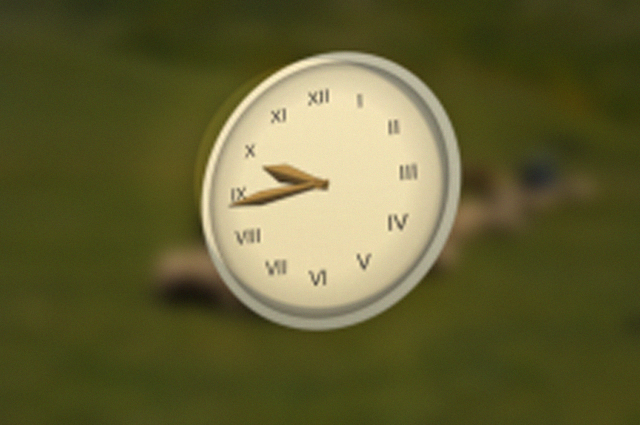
9:44
